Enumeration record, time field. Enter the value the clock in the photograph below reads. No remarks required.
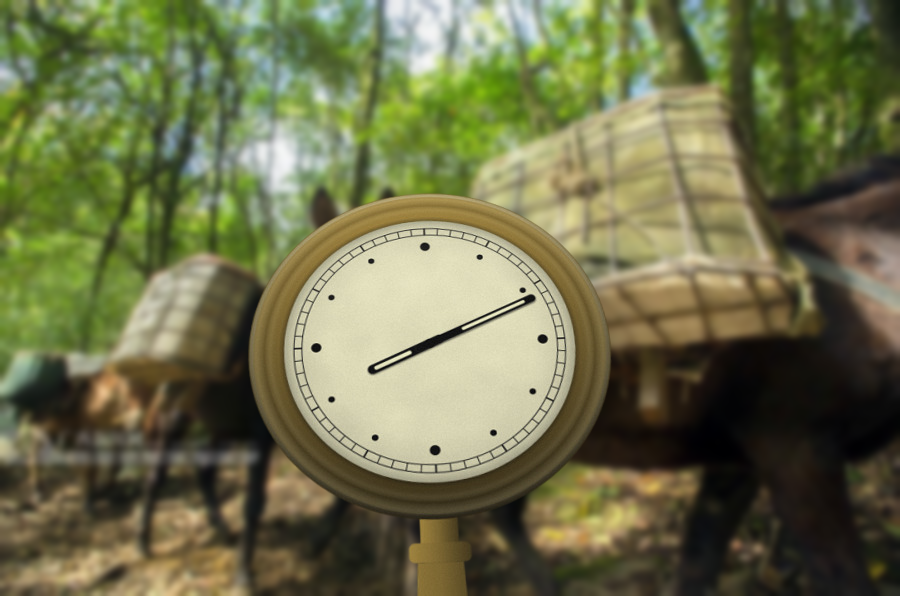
8:11
